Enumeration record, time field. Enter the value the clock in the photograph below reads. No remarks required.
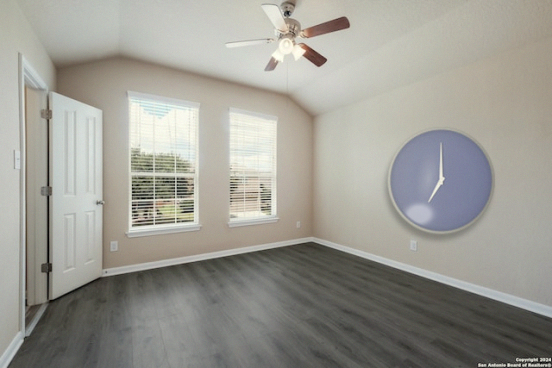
7:00
